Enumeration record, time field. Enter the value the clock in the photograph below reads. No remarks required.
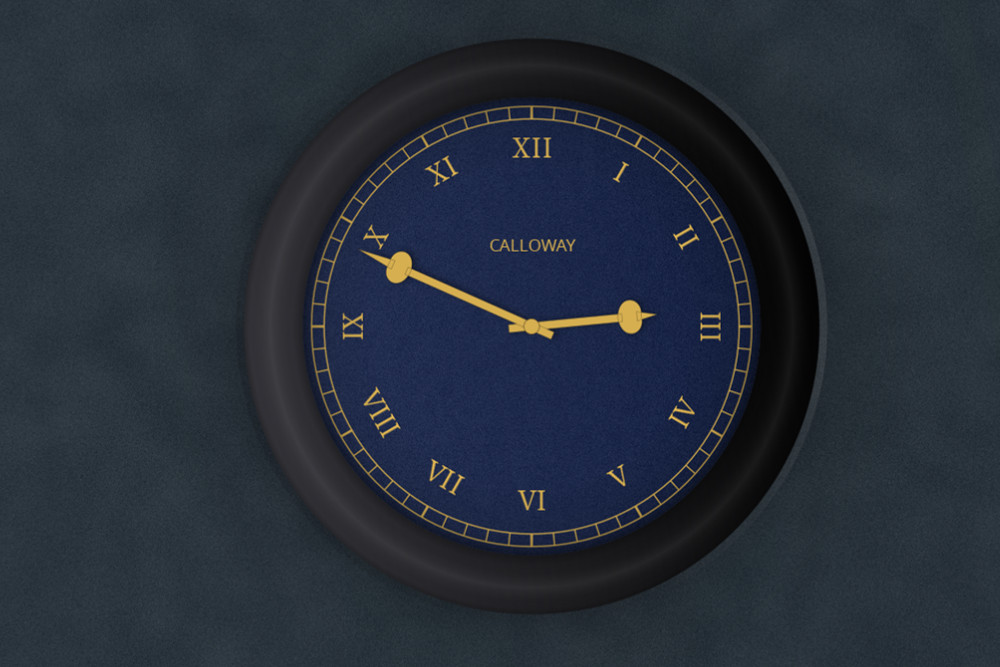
2:49
